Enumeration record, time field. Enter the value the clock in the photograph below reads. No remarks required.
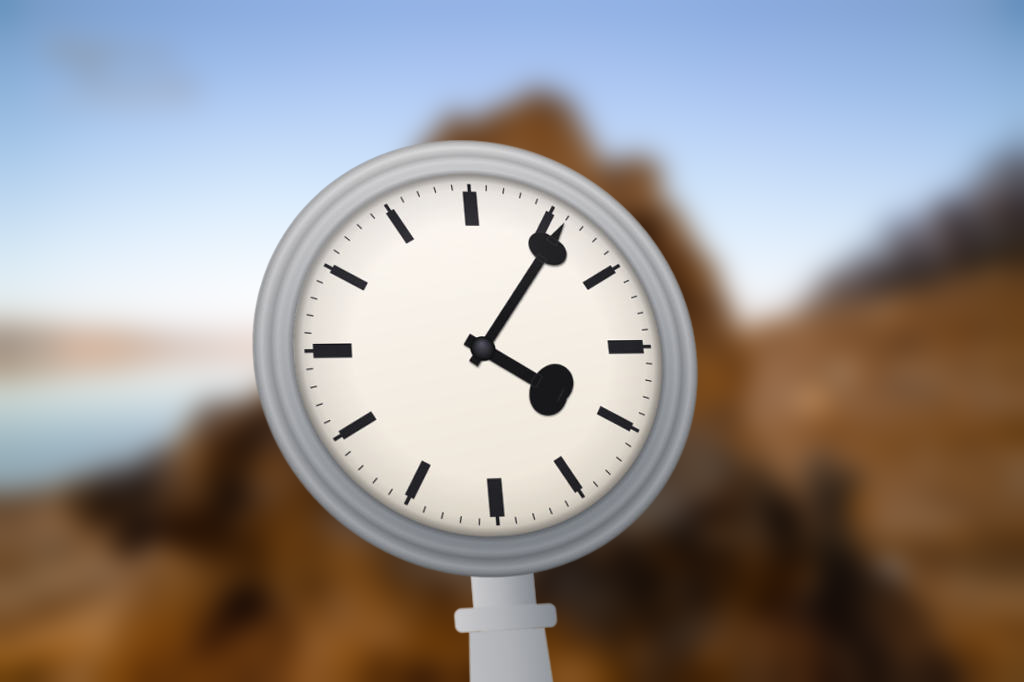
4:06
